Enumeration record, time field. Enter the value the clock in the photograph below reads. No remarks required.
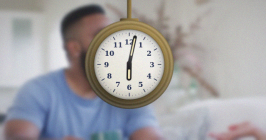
6:02
